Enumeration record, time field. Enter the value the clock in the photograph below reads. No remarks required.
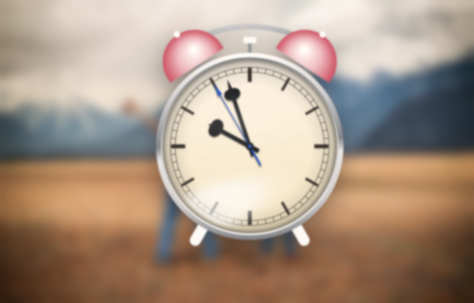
9:56:55
